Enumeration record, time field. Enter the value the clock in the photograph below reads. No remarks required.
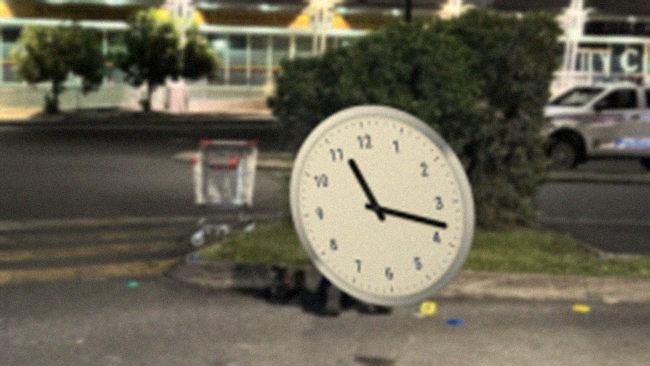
11:18
